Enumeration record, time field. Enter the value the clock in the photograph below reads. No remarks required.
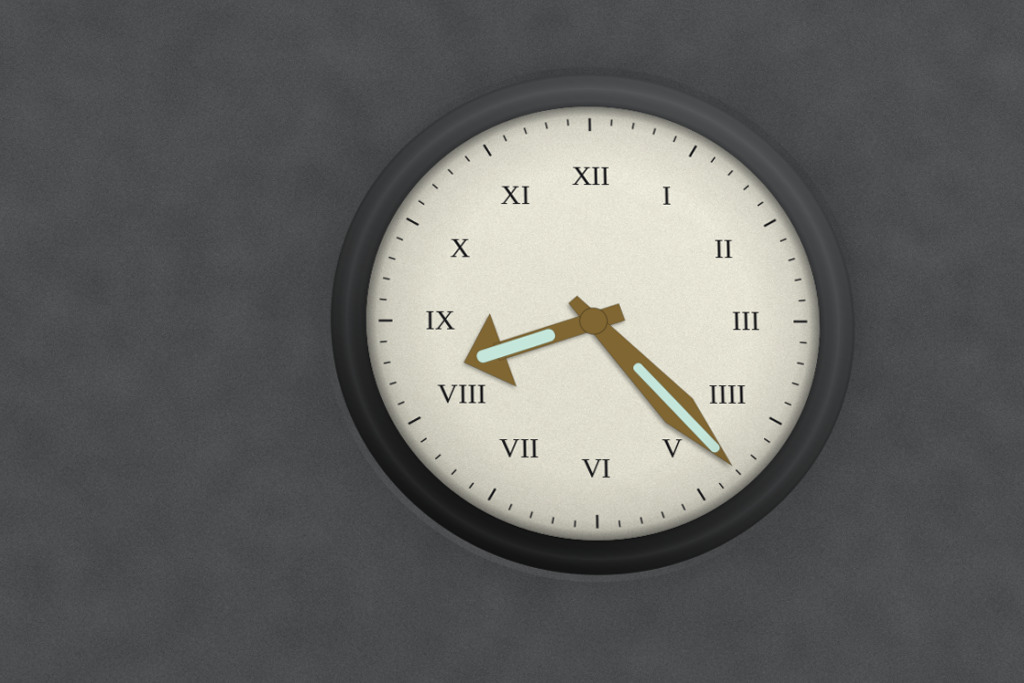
8:23
